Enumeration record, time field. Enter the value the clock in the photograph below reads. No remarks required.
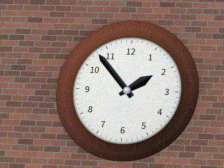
1:53
